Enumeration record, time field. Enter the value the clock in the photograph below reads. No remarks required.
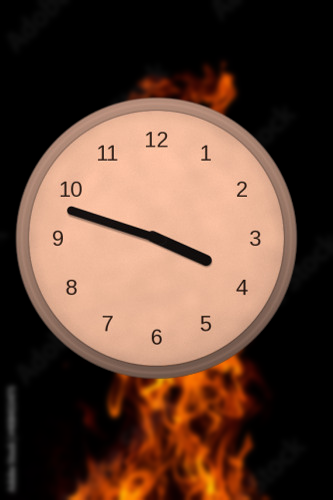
3:48
